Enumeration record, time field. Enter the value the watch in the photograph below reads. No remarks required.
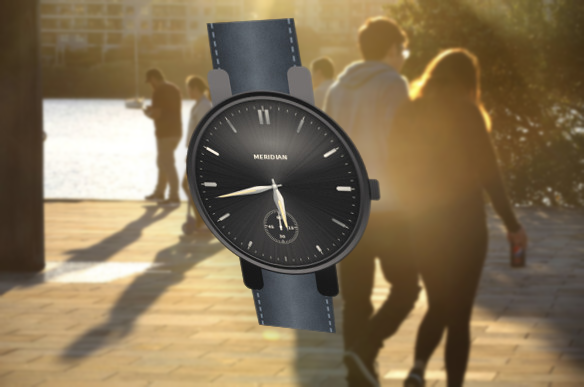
5:43
